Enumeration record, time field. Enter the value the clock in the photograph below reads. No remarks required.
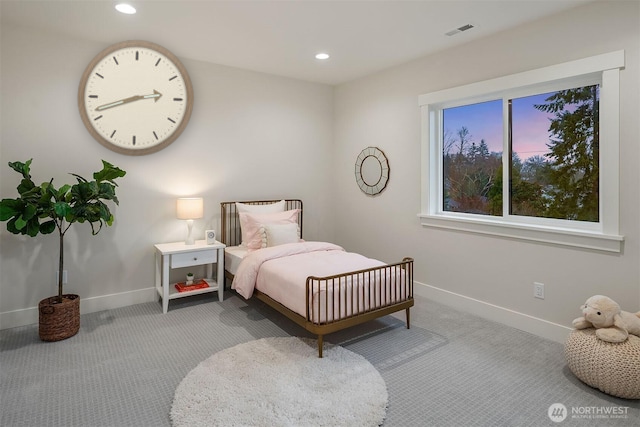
2:42
